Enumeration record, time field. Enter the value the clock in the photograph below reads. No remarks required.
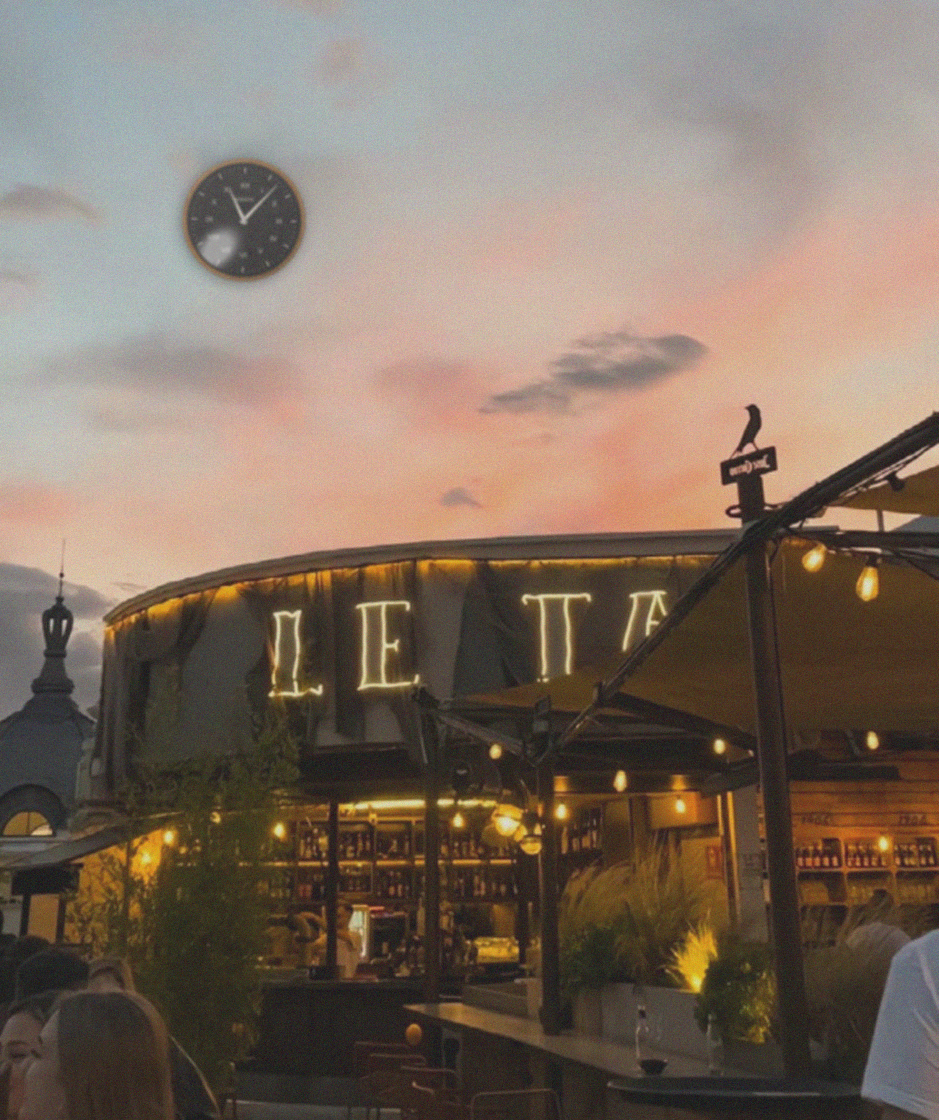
11:07
